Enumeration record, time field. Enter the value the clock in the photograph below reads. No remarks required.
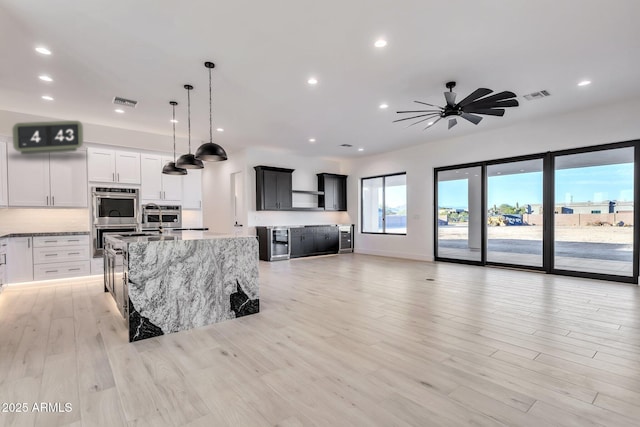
4:43
